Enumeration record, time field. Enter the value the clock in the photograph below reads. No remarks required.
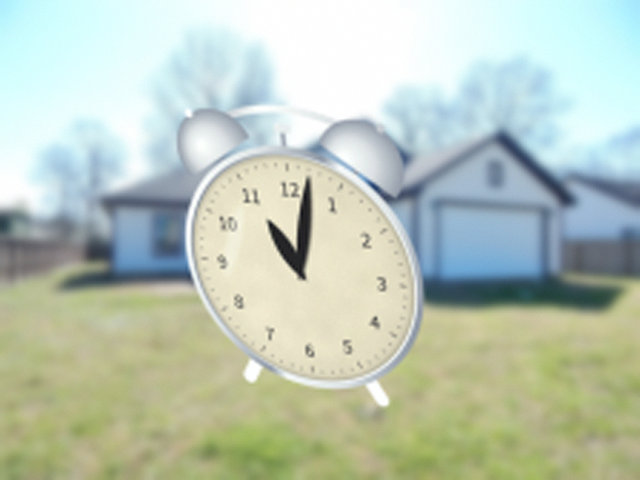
11:02
